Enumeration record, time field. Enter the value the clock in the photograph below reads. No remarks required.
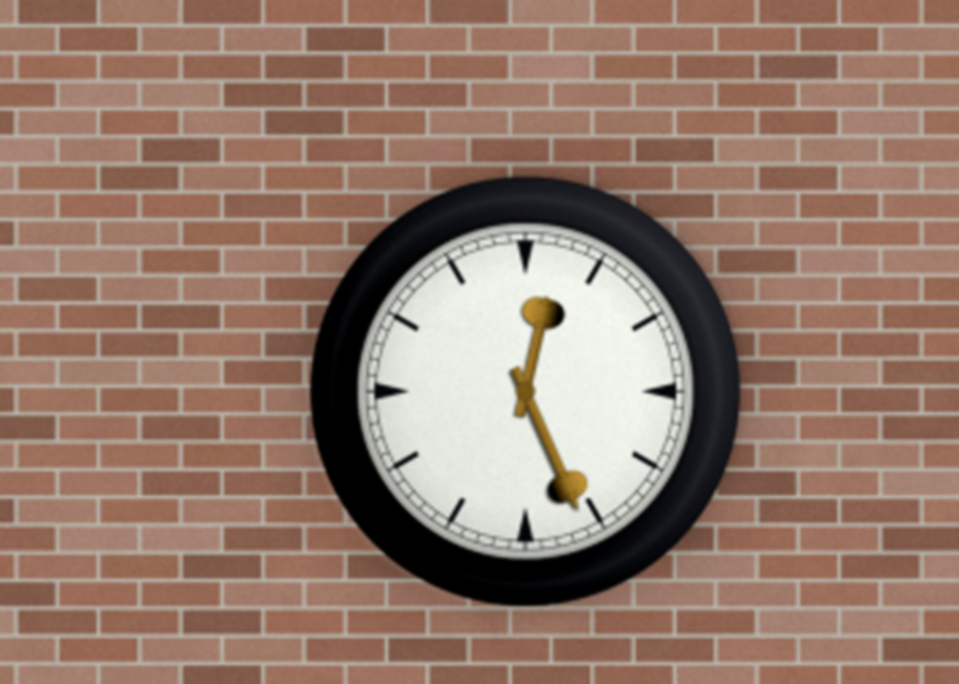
12:26
